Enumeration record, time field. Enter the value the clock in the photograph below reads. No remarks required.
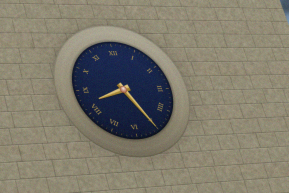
8:25
